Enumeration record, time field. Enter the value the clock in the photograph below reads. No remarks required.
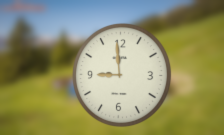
8:59
